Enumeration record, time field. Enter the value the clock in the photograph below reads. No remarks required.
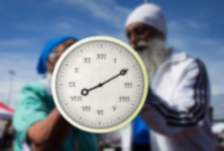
8:10
